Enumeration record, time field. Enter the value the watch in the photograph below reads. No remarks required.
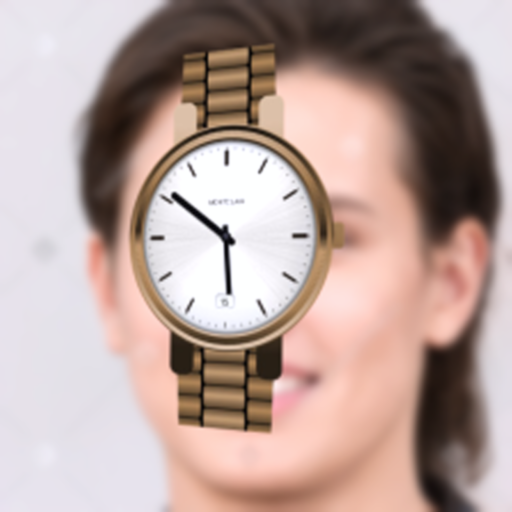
5:51
